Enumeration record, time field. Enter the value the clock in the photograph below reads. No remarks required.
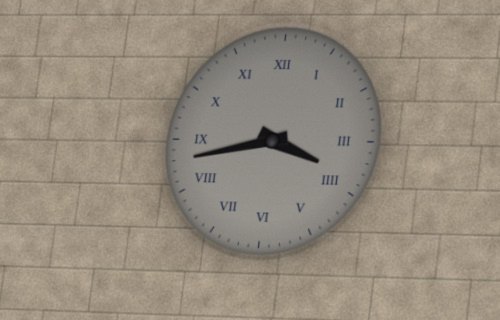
3:43
